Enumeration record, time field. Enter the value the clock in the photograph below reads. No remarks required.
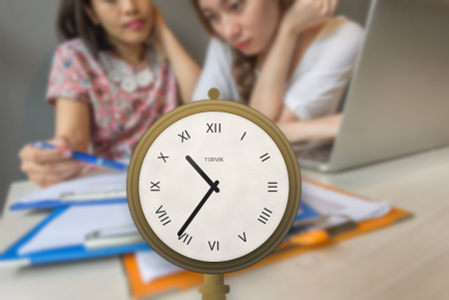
10:36
